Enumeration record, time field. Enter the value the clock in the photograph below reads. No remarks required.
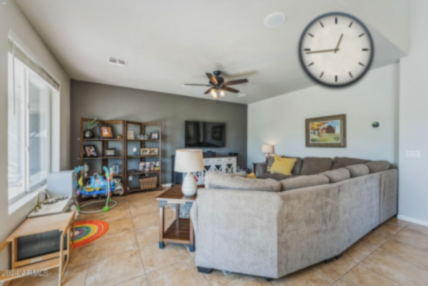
12:44
